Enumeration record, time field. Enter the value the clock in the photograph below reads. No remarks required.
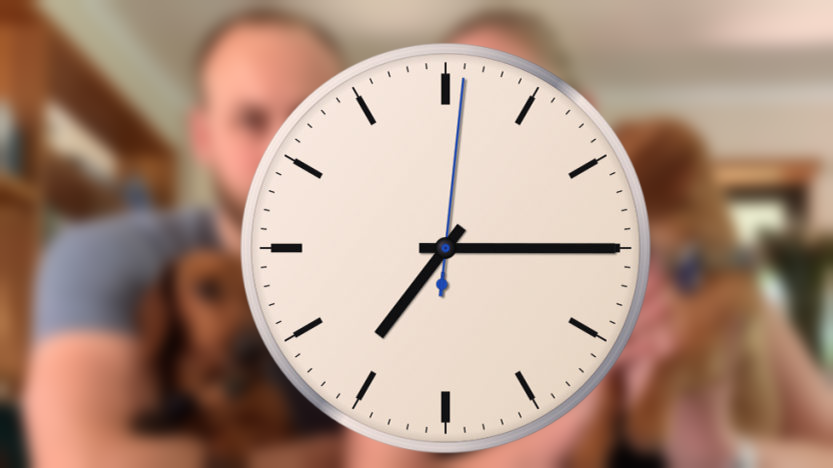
7:15:01
